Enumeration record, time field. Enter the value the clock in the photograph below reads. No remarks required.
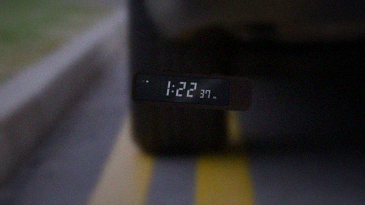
1:22:37
